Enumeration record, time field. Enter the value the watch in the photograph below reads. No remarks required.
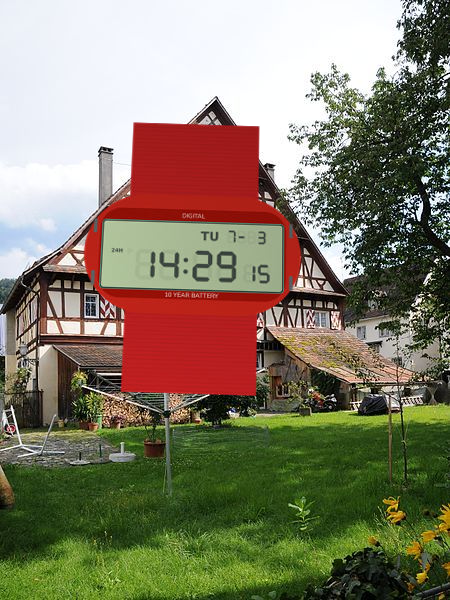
14:29:15
